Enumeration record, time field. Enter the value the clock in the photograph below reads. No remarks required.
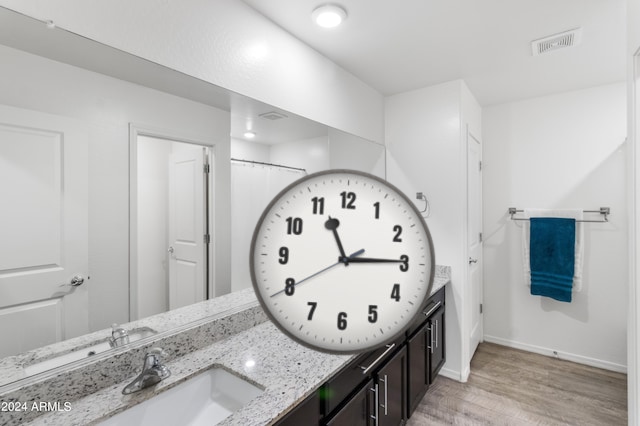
11:14:40
